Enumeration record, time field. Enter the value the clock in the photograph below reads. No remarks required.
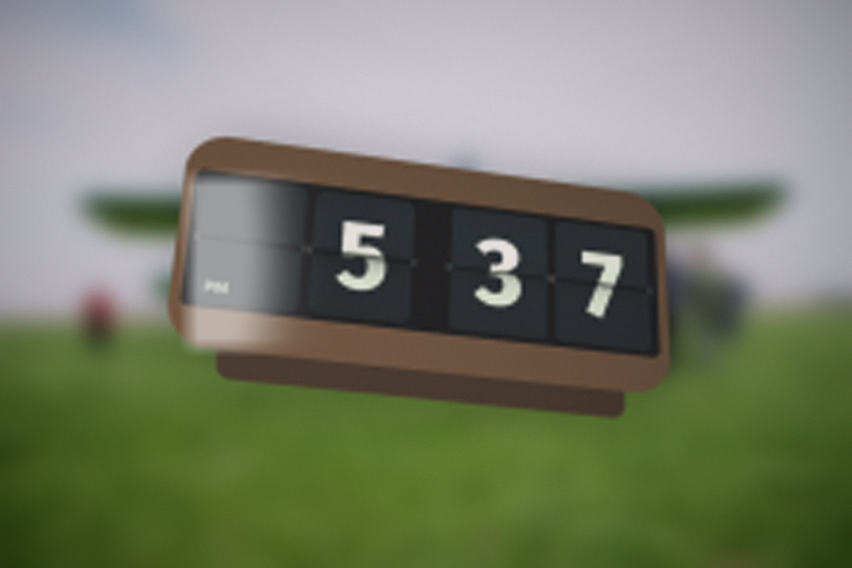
5:37
